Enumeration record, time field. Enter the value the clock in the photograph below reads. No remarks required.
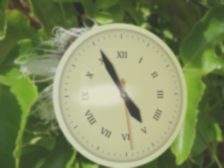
4:55:29
